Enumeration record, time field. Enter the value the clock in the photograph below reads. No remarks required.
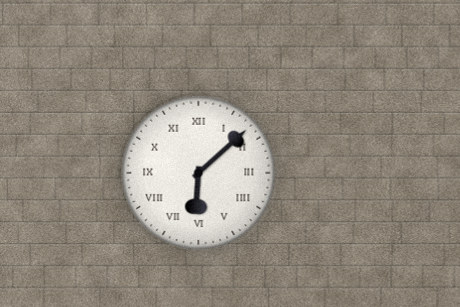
6:08
